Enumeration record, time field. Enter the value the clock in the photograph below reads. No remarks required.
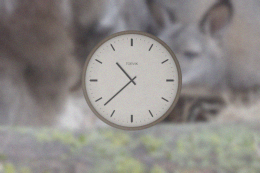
10:38
